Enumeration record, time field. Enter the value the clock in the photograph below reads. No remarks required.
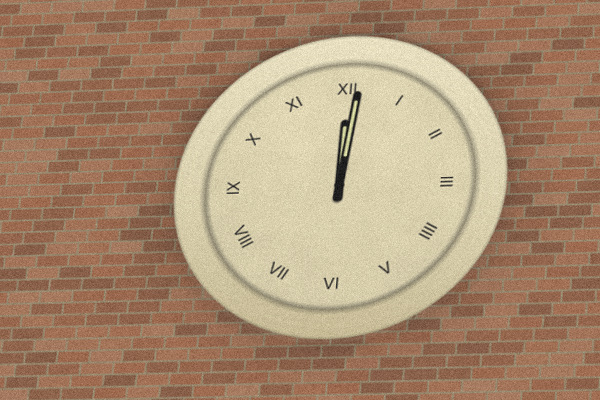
12:01
